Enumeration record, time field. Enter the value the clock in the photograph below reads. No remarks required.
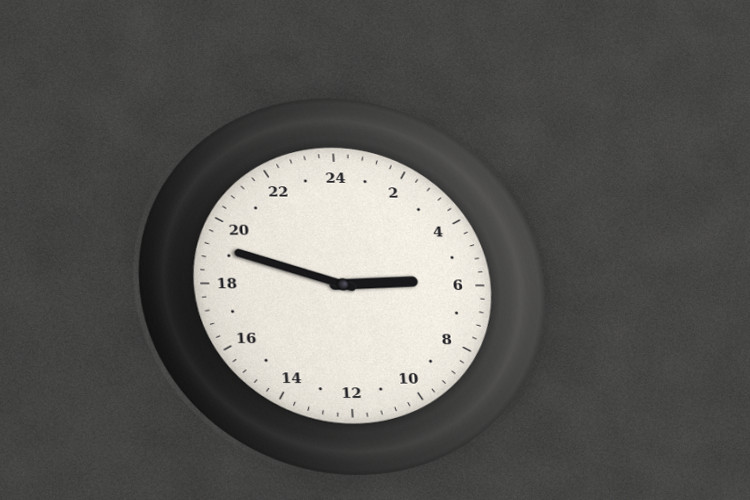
5:48
